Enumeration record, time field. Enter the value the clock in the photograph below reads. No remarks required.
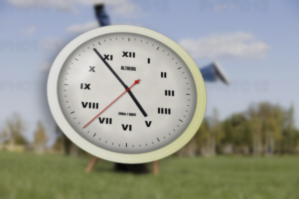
4:53:37
